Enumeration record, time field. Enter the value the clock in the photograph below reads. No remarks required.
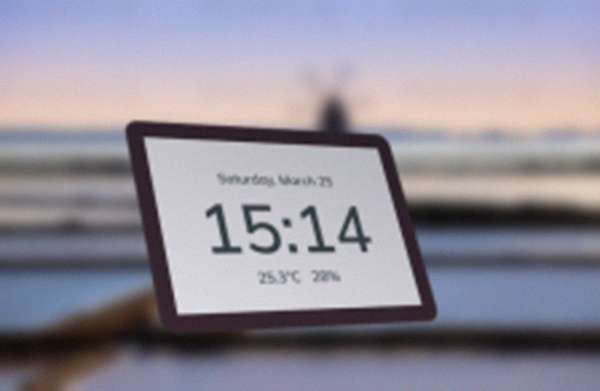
15:14
